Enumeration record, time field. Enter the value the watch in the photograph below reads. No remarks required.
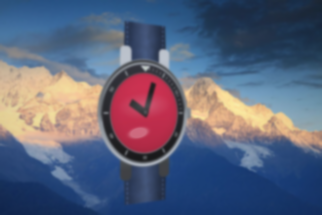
10:03
